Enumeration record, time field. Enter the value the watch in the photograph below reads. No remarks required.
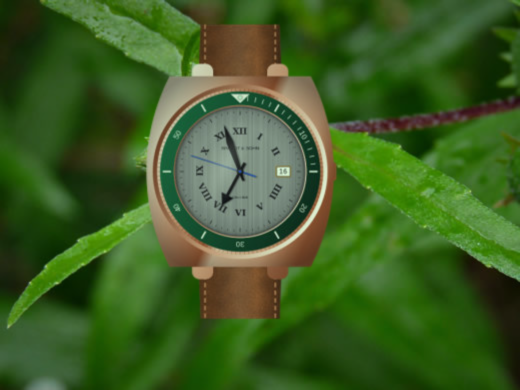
6:56:48
